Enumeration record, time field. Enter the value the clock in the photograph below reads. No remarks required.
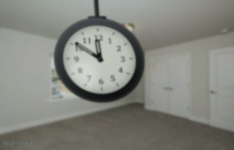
11:51
